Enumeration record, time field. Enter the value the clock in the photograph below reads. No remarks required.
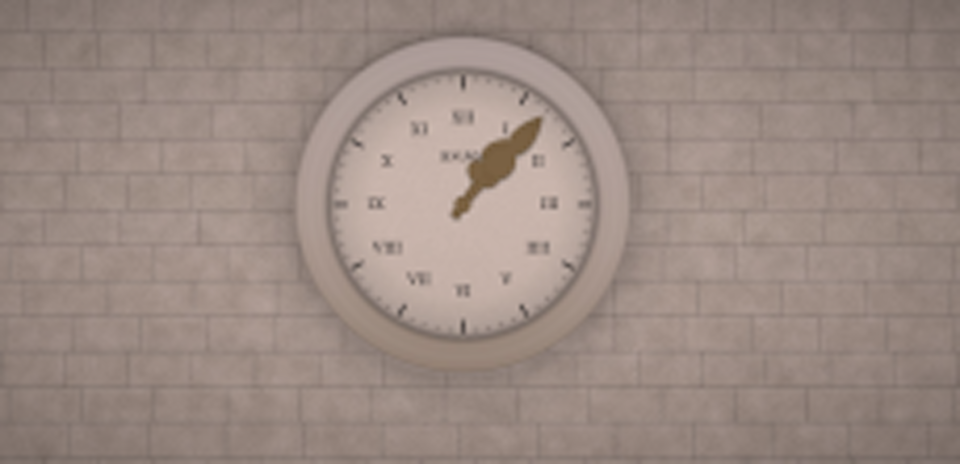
1:07
